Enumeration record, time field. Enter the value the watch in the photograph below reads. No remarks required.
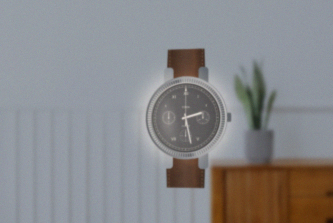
2:28
